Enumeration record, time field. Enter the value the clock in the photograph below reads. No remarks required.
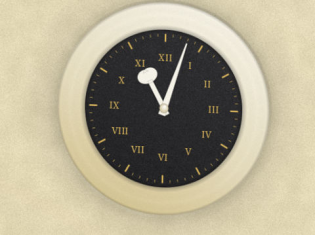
11:03
